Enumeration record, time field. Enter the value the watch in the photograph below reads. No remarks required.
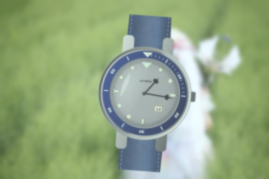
1:16
